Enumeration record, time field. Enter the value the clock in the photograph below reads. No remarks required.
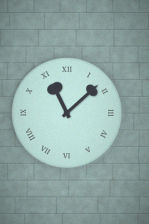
11:08
